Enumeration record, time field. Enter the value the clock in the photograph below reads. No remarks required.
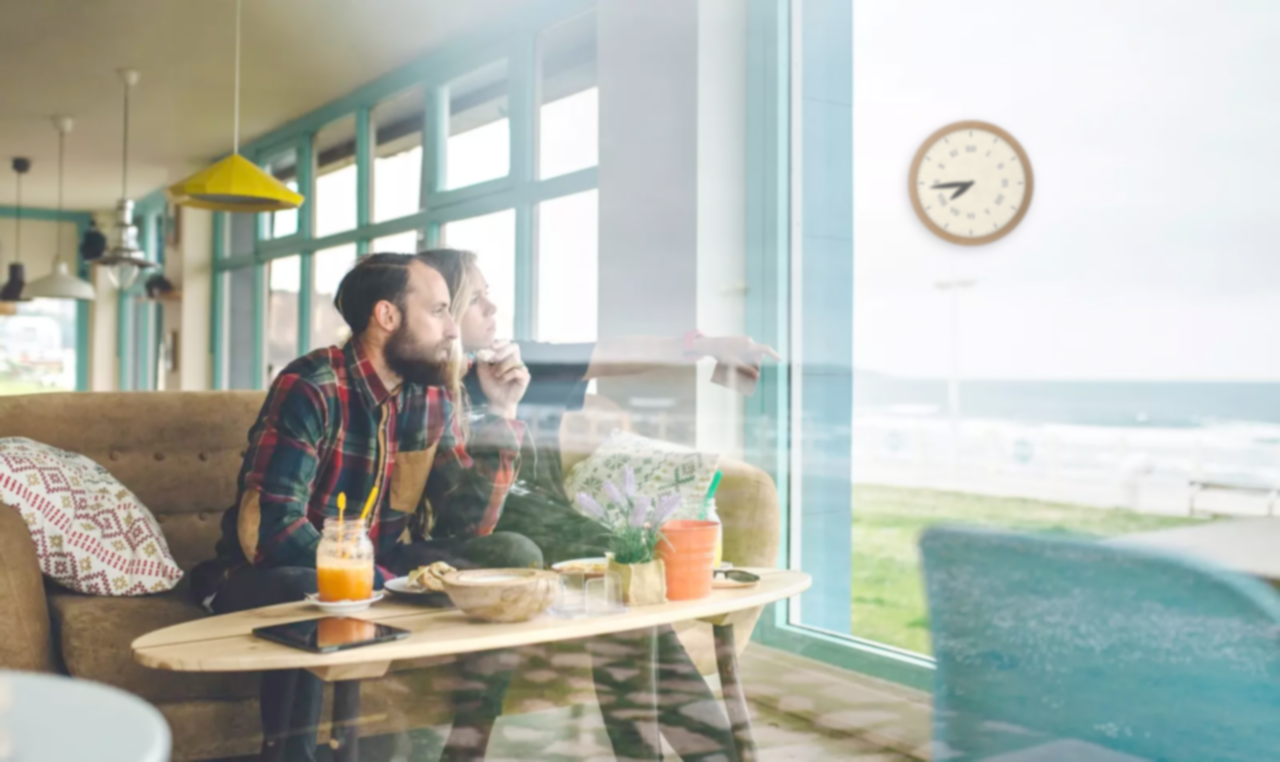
7:44
